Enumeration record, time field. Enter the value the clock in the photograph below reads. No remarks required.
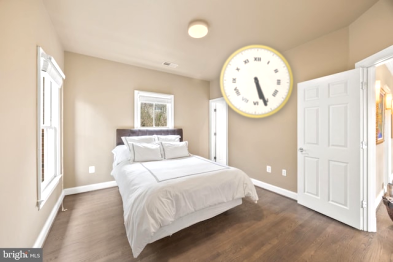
5:26
